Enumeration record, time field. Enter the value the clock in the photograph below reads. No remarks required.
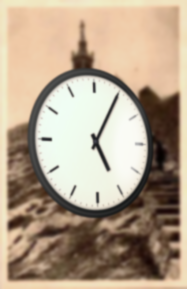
5:05
